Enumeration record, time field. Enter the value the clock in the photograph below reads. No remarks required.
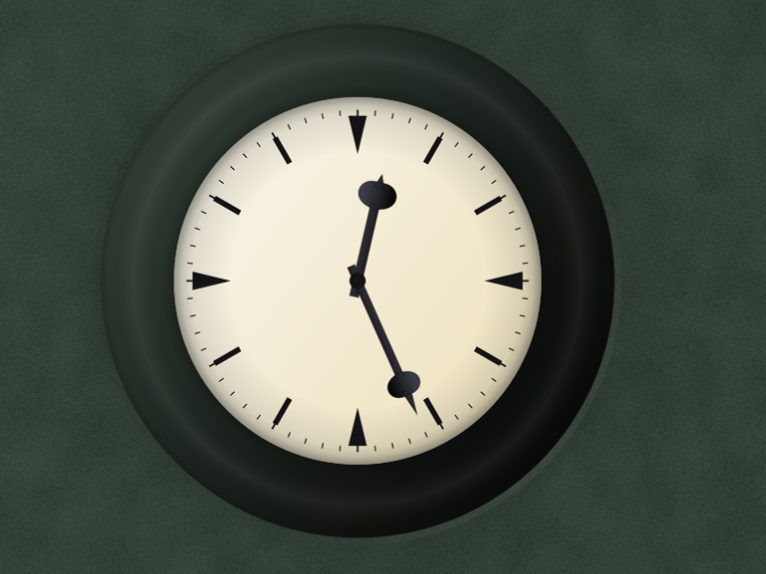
12:26
